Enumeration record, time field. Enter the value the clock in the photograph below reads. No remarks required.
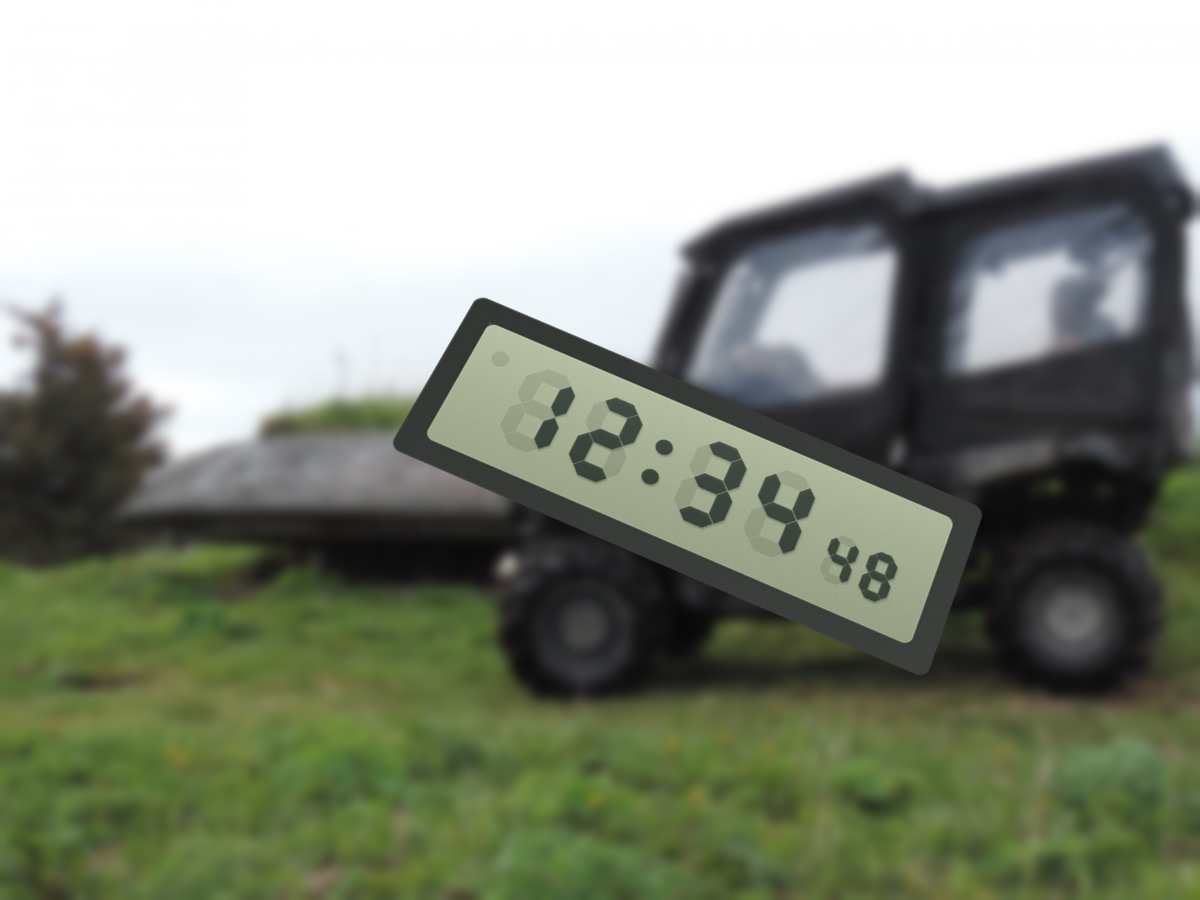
12:34:48
